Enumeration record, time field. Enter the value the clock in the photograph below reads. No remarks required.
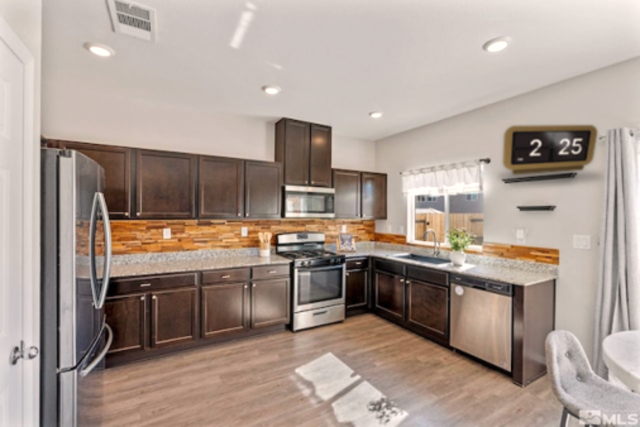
2:25
